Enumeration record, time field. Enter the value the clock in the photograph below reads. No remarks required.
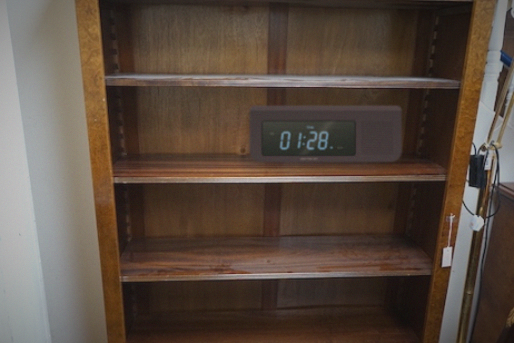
1:28
